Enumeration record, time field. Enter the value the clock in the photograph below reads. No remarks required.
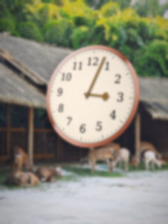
3:03
